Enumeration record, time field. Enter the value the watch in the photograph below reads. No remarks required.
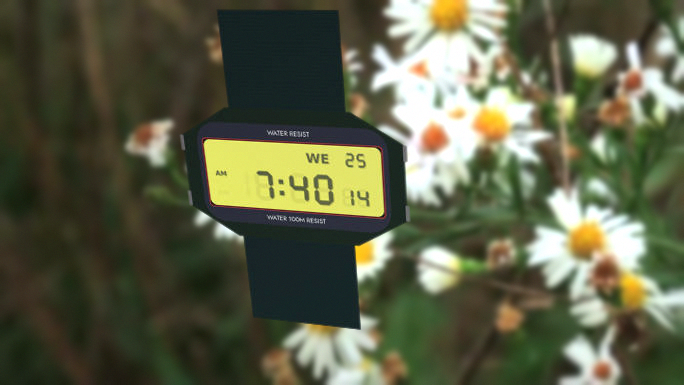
7:40:14
